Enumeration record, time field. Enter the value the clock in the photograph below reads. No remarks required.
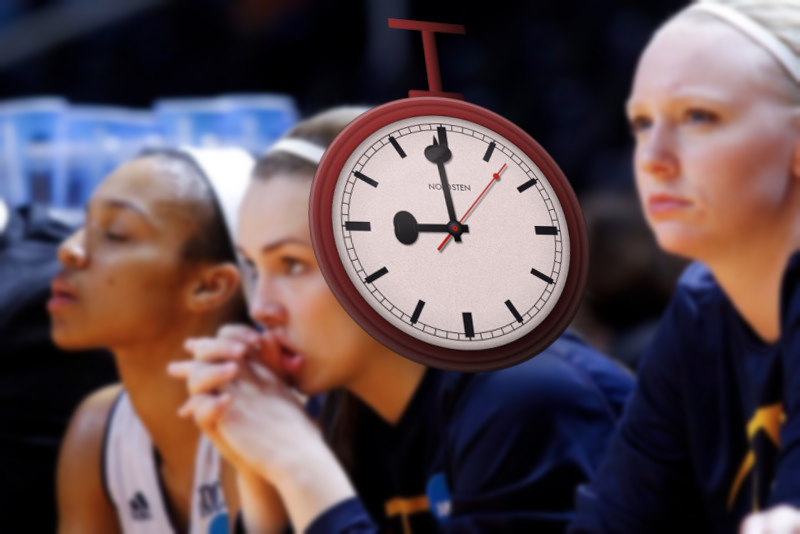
8:59:07
